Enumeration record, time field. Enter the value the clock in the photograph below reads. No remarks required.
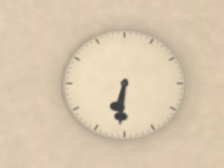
6:31
